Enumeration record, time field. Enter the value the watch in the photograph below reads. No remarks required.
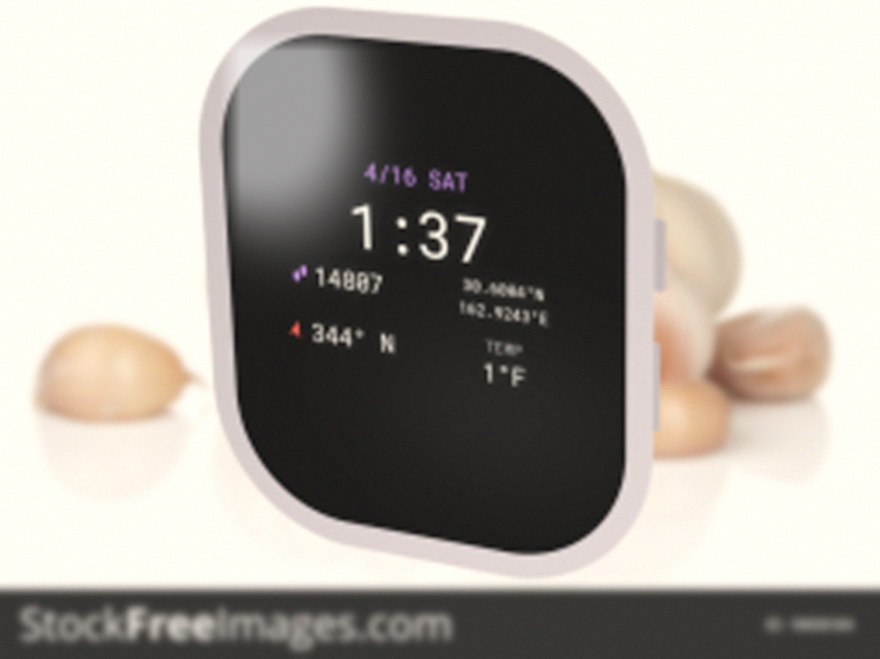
1:37
